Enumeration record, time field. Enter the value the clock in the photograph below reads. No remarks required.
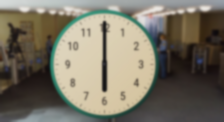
6:00
